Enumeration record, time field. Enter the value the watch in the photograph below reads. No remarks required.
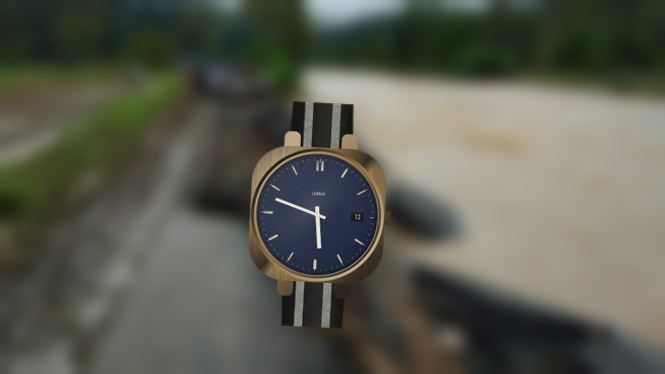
5:48
